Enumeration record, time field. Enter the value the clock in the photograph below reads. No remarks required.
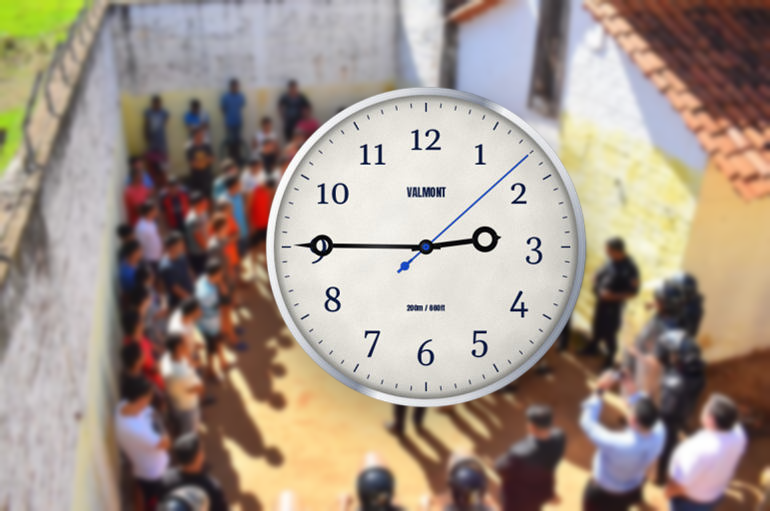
2:45:08
